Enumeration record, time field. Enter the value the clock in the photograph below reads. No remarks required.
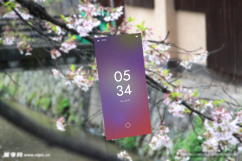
5:34
